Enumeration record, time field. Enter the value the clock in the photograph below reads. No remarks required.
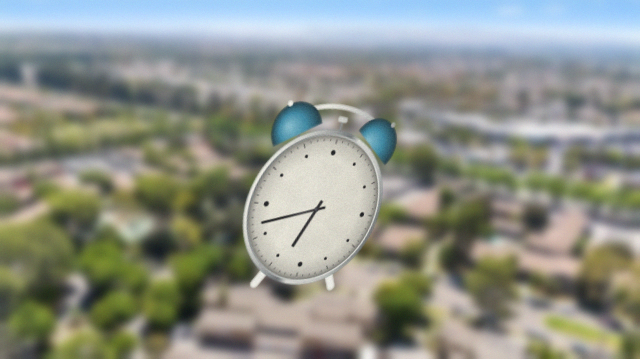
6:42
